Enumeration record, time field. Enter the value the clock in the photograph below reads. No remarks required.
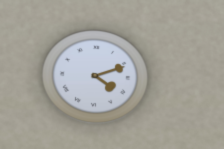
4:11
